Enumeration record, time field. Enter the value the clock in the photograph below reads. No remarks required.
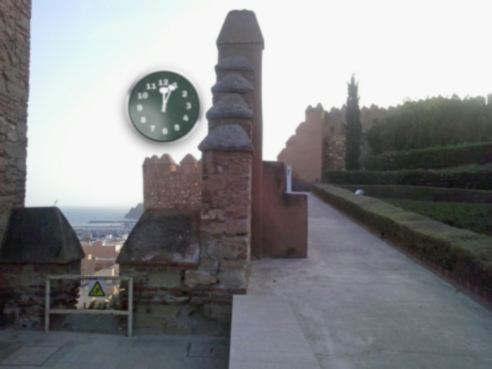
12:04
